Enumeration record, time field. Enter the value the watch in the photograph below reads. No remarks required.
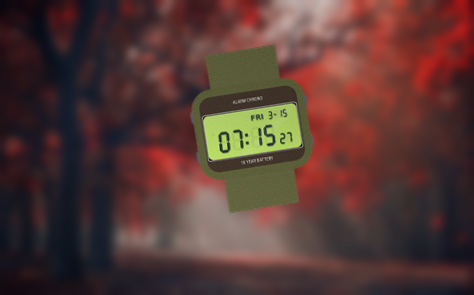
7:15:27
